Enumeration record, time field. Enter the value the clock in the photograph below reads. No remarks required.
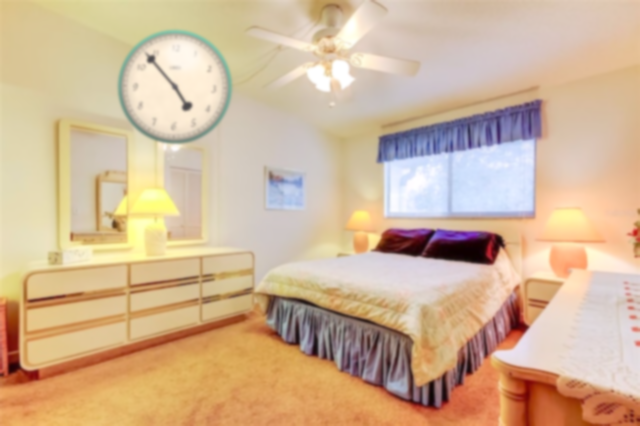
4:53
